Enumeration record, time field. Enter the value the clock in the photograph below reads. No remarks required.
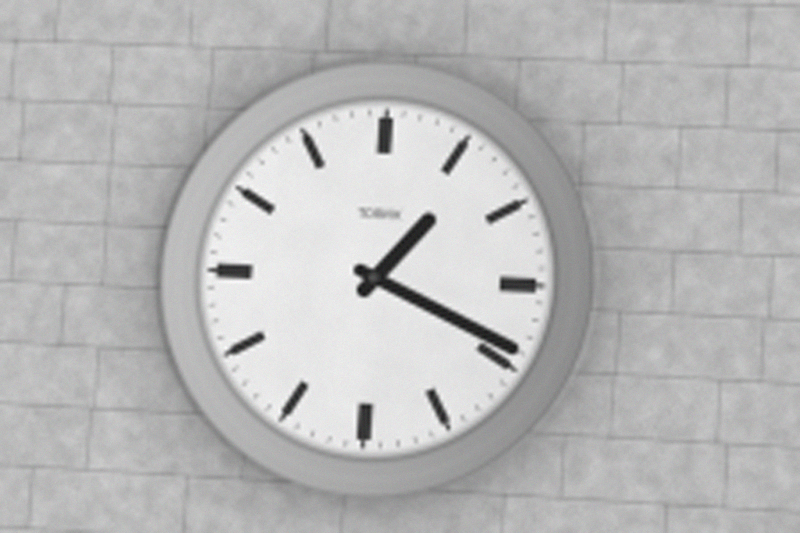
1:19
